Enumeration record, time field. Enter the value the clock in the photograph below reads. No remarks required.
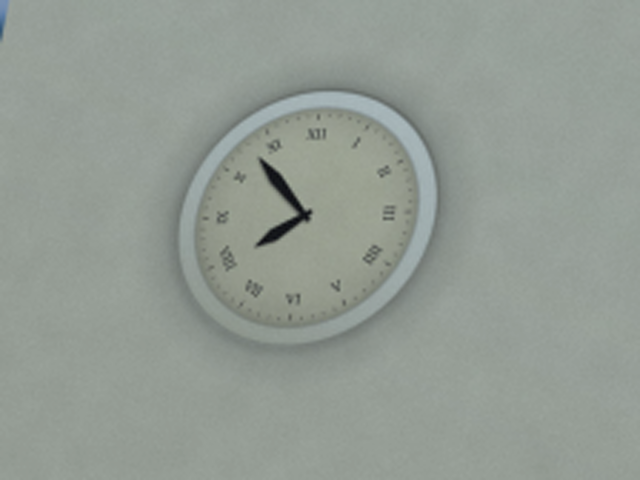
7:53
